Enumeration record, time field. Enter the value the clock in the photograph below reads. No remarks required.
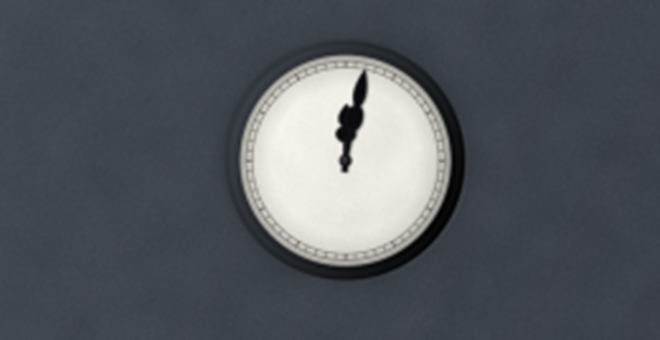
12:02
